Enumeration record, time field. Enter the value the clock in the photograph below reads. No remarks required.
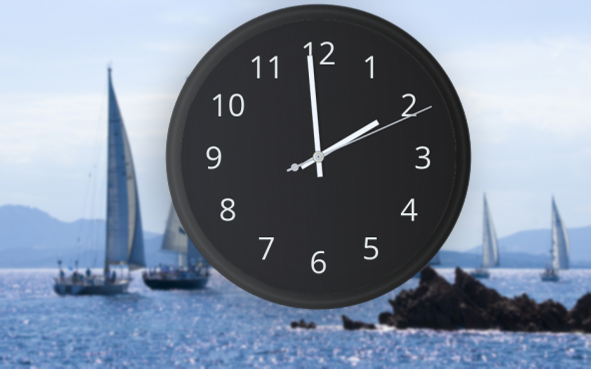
1:59:11
